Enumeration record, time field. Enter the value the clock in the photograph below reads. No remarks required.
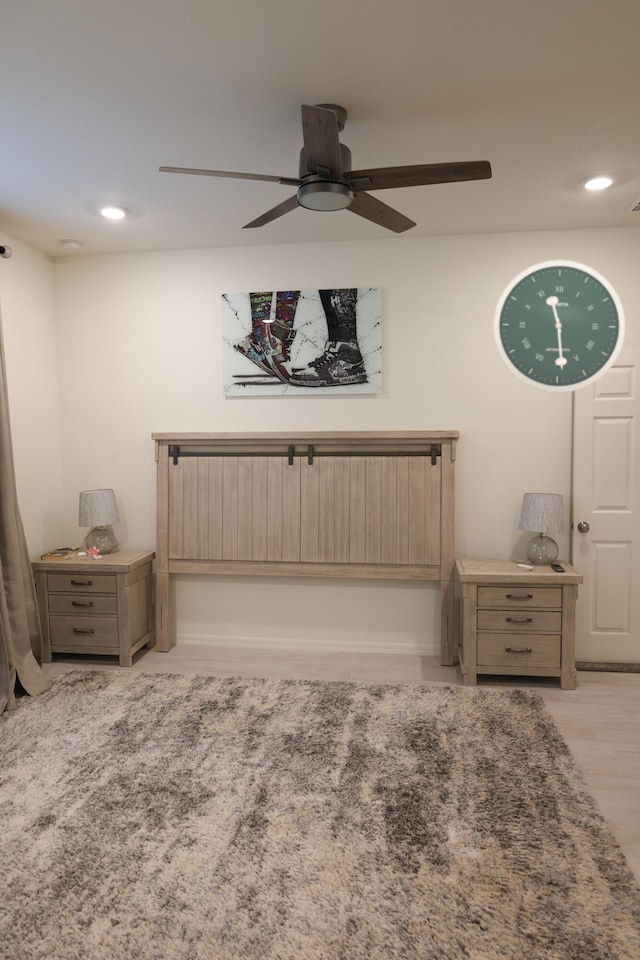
11:29
